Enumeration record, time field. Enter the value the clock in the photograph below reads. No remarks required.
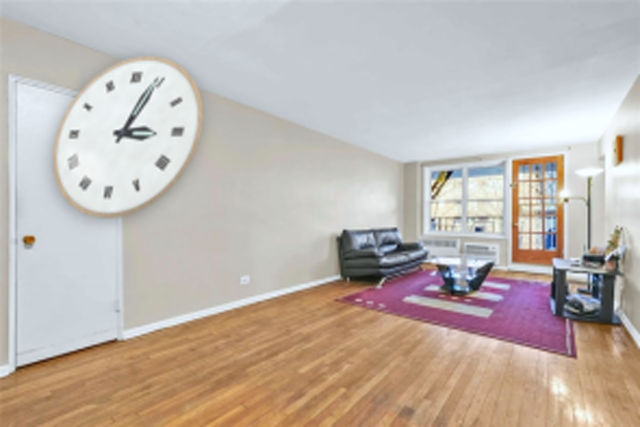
3:04
